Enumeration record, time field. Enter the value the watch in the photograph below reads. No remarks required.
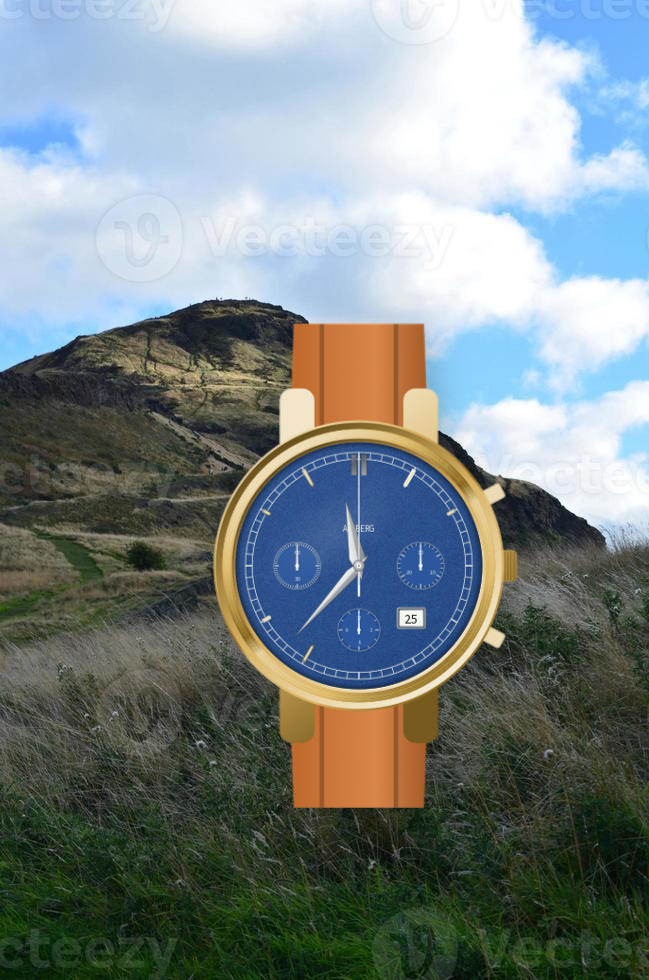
11:37
